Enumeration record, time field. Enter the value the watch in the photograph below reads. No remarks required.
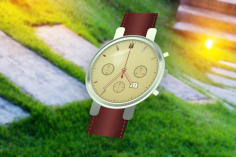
4:36
